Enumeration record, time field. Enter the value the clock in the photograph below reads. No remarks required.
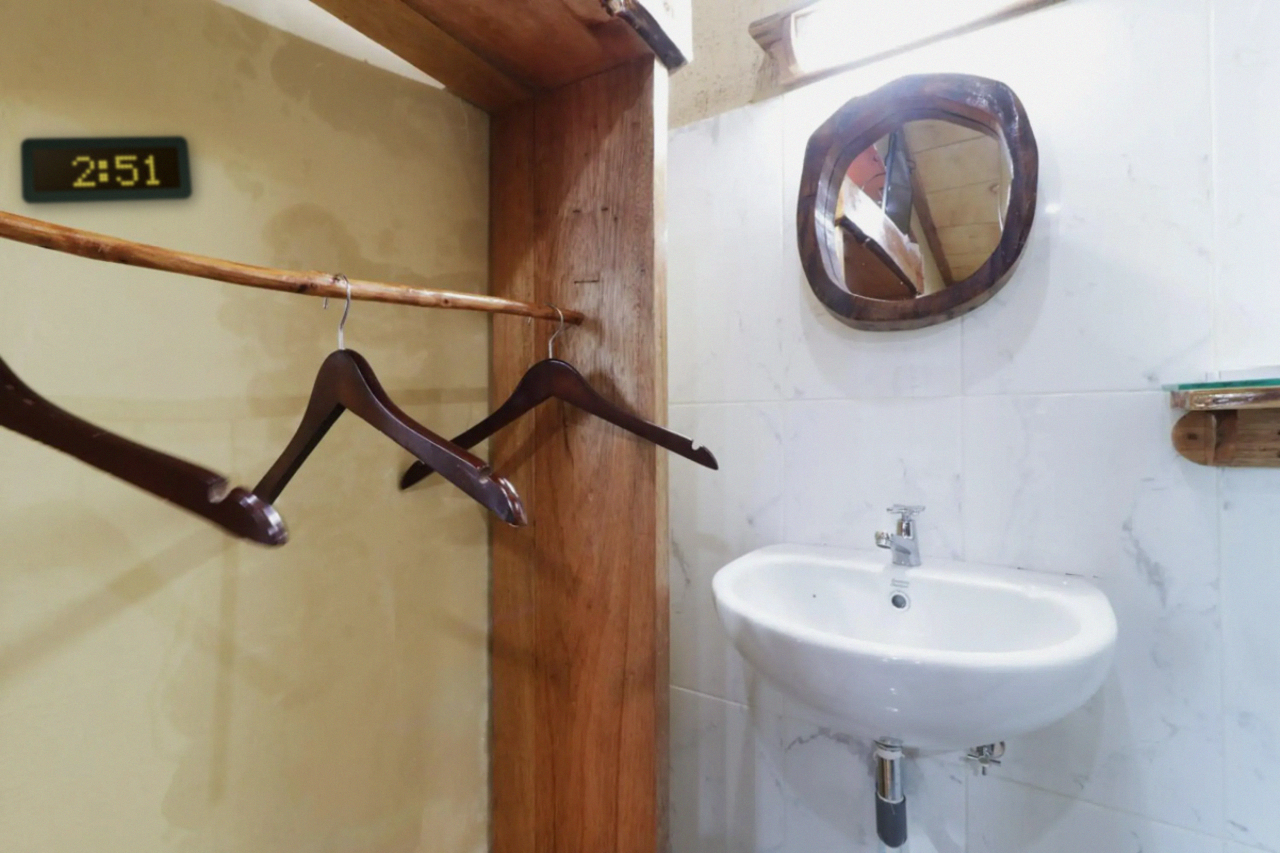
2:51
